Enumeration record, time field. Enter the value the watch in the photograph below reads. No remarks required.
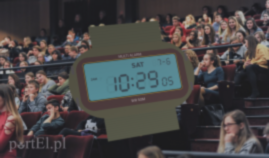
10:29
